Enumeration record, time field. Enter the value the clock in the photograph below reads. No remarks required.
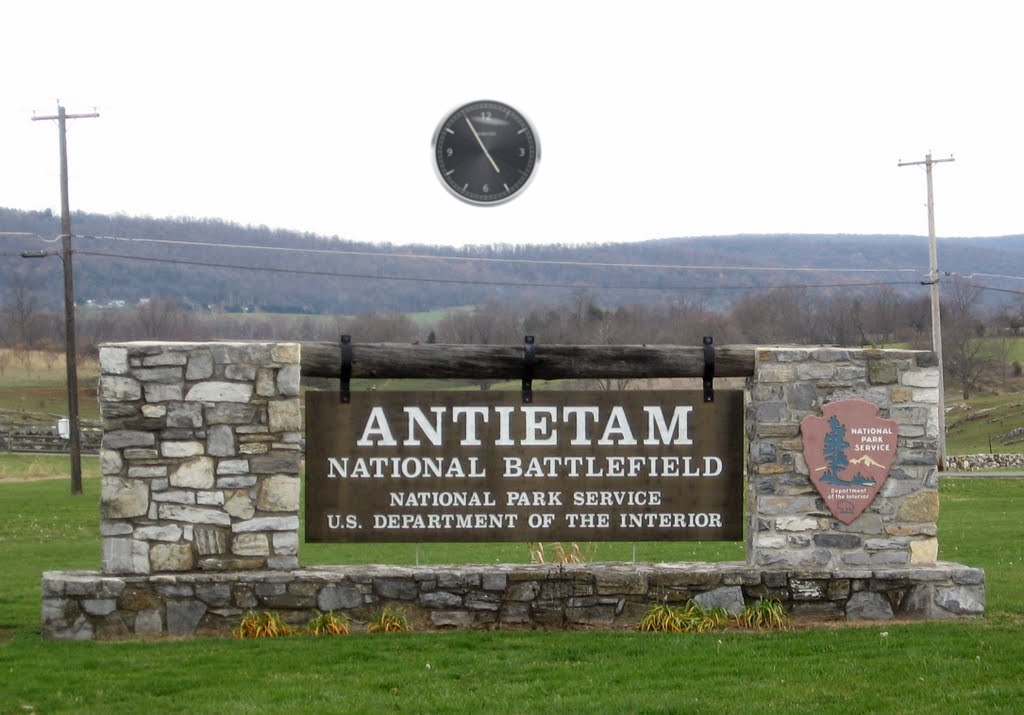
4:55
